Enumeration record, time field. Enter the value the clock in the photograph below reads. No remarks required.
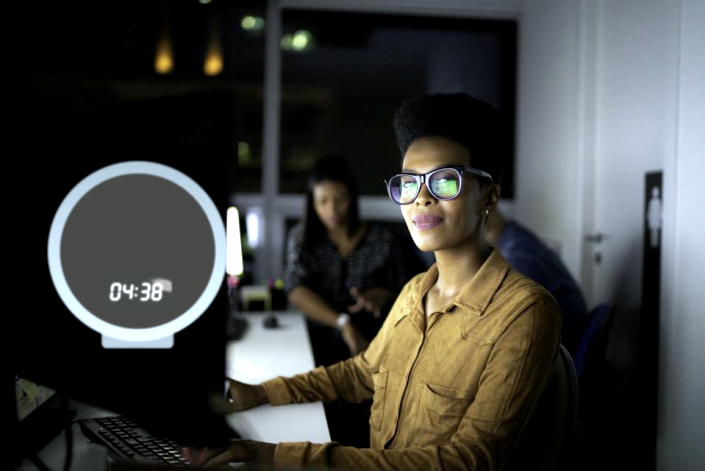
4:38
